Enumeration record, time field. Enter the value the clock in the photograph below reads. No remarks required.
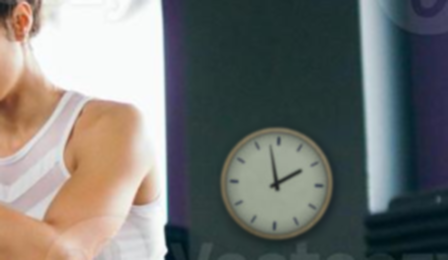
1:58
